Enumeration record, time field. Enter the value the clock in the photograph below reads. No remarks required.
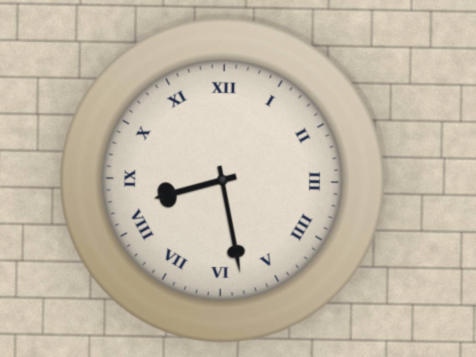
8:28
